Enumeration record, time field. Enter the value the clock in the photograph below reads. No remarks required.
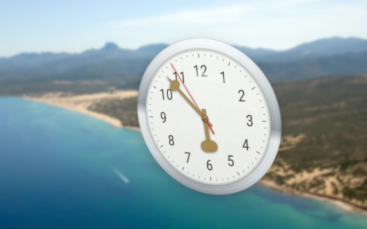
5:52:55
